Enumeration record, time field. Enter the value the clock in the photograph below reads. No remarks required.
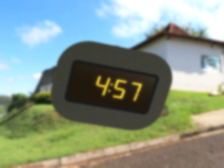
4:57
